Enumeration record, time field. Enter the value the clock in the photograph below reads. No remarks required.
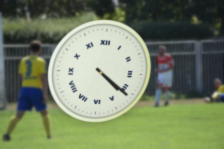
4:21
